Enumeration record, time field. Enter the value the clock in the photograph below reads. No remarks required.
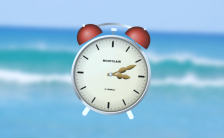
3:11
